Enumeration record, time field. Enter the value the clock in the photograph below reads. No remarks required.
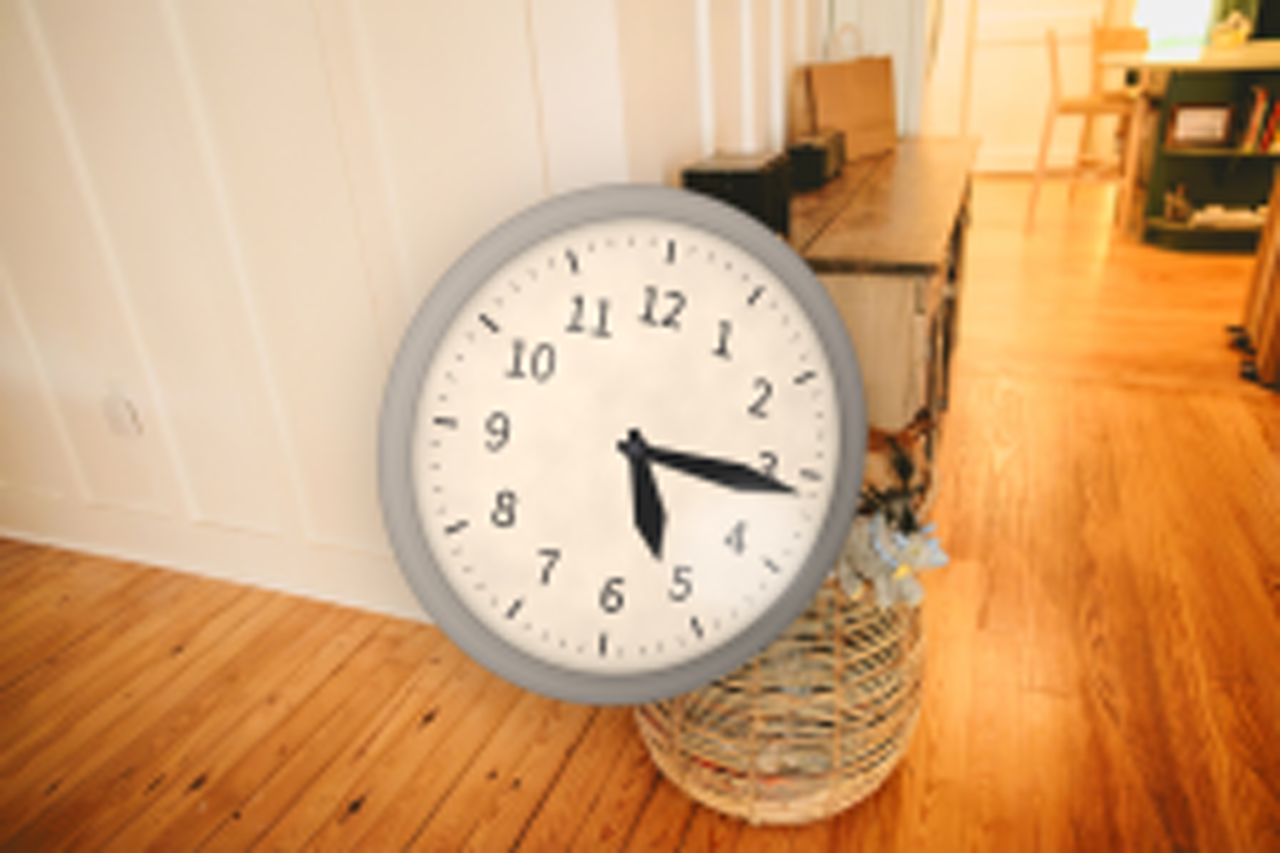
5:16
